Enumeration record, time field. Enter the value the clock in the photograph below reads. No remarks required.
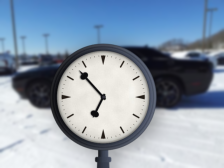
6:53
